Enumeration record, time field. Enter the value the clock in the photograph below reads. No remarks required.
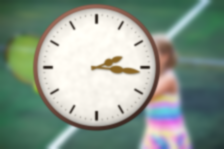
2:16
